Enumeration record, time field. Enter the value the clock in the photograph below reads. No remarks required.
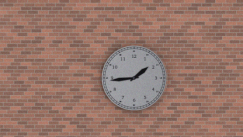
1:44
